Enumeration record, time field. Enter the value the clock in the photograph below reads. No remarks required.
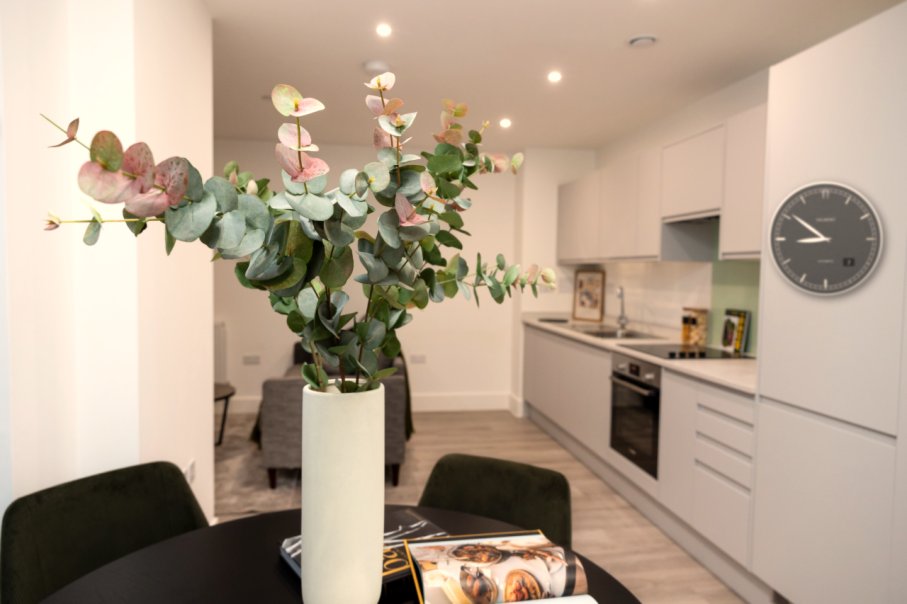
8:51
